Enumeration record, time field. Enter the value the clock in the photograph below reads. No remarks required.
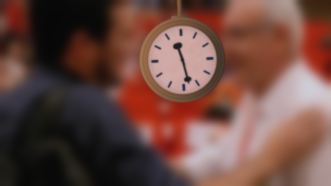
11:28
